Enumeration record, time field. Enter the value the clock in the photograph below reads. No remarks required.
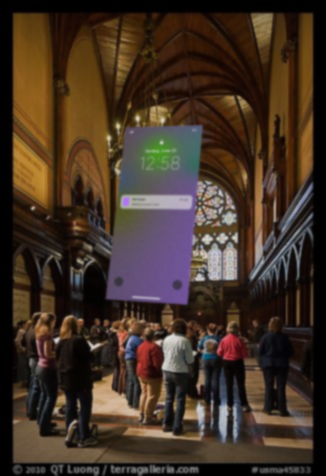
12:58
